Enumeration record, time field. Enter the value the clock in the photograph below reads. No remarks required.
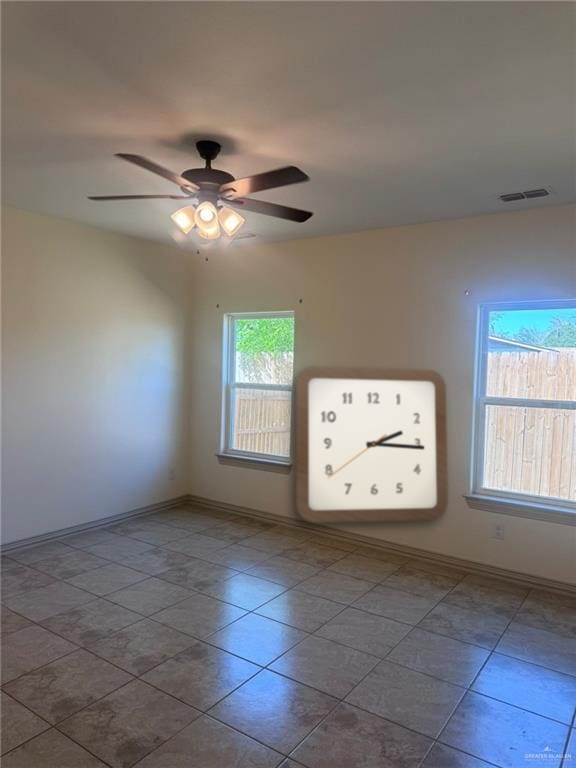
2:15:39
